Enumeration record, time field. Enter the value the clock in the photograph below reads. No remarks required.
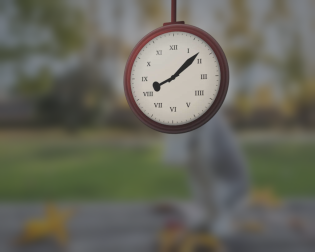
8:08
